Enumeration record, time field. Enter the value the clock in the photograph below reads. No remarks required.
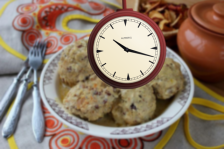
10:18
